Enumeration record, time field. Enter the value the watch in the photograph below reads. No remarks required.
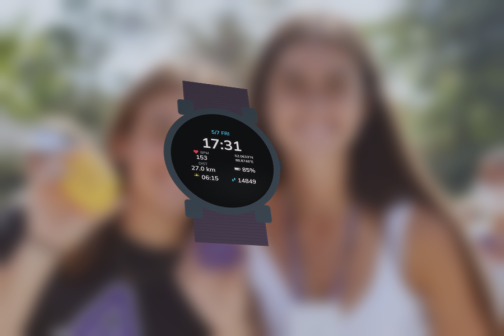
17:31
